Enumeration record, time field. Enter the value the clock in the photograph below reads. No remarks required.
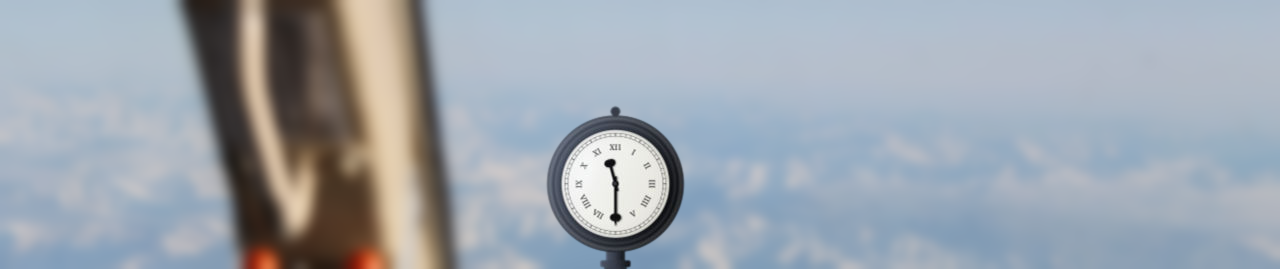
11:30
